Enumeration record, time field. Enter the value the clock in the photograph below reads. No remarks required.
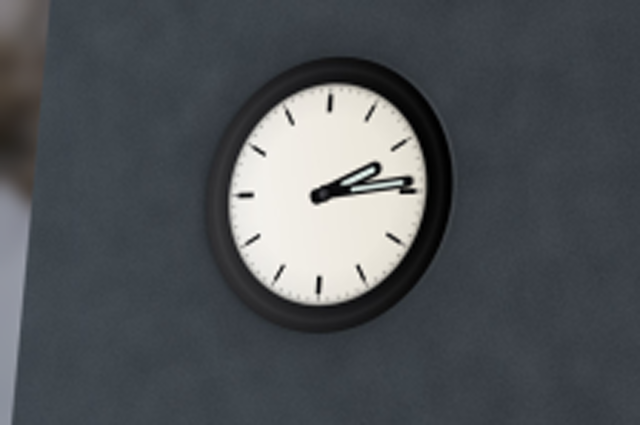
2:14
